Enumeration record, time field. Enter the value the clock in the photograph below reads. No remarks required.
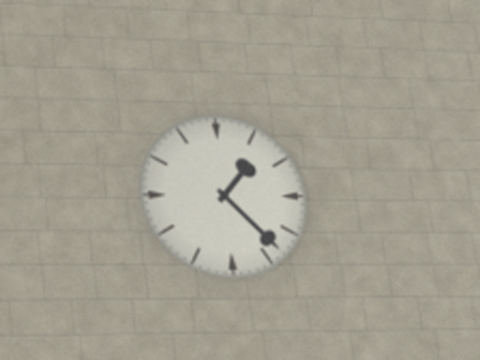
1:23
